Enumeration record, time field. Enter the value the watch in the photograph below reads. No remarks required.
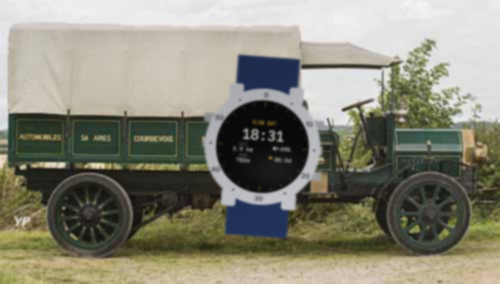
18:31
